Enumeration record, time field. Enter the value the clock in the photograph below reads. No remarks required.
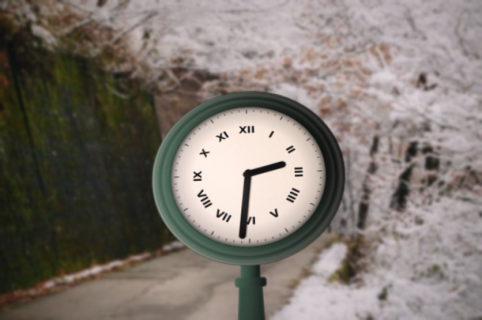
2:31
